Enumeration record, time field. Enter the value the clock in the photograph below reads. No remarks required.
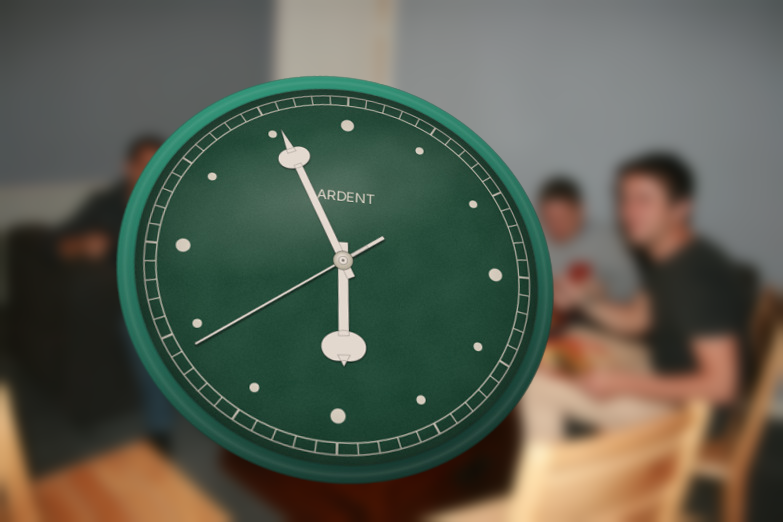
5:55:39
